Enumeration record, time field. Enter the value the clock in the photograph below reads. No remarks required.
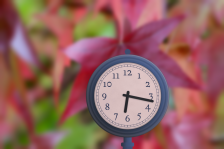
6:17
